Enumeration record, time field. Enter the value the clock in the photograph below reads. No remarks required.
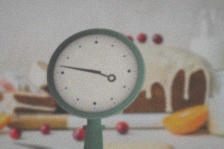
3:47
